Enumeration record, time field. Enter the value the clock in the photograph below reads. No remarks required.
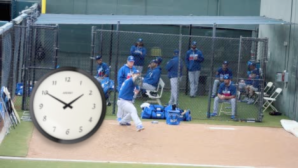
1:50
